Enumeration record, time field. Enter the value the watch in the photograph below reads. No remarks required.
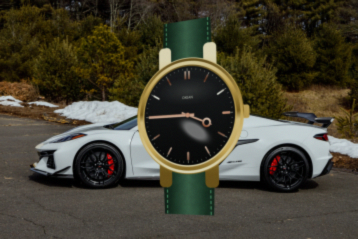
3:45
